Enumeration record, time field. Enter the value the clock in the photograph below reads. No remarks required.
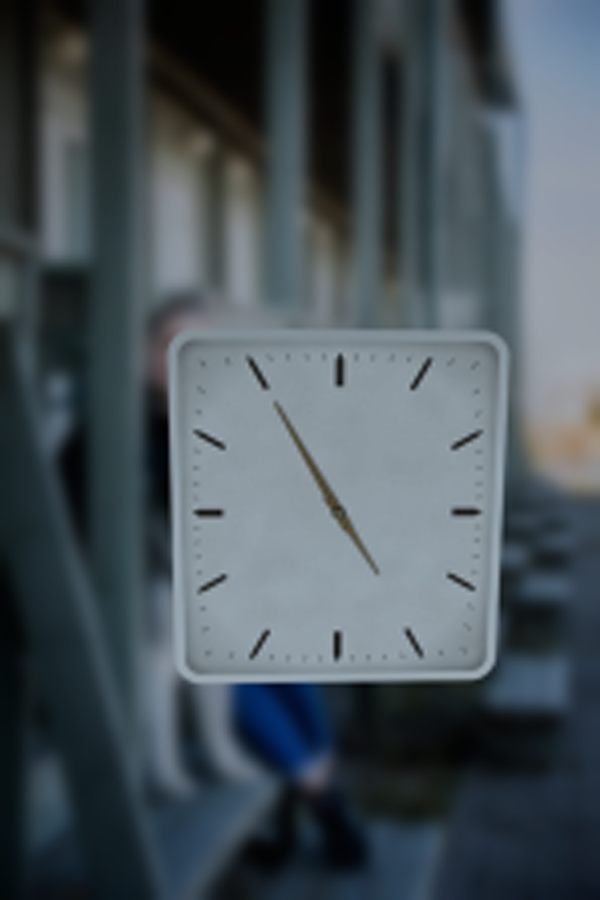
4:55
